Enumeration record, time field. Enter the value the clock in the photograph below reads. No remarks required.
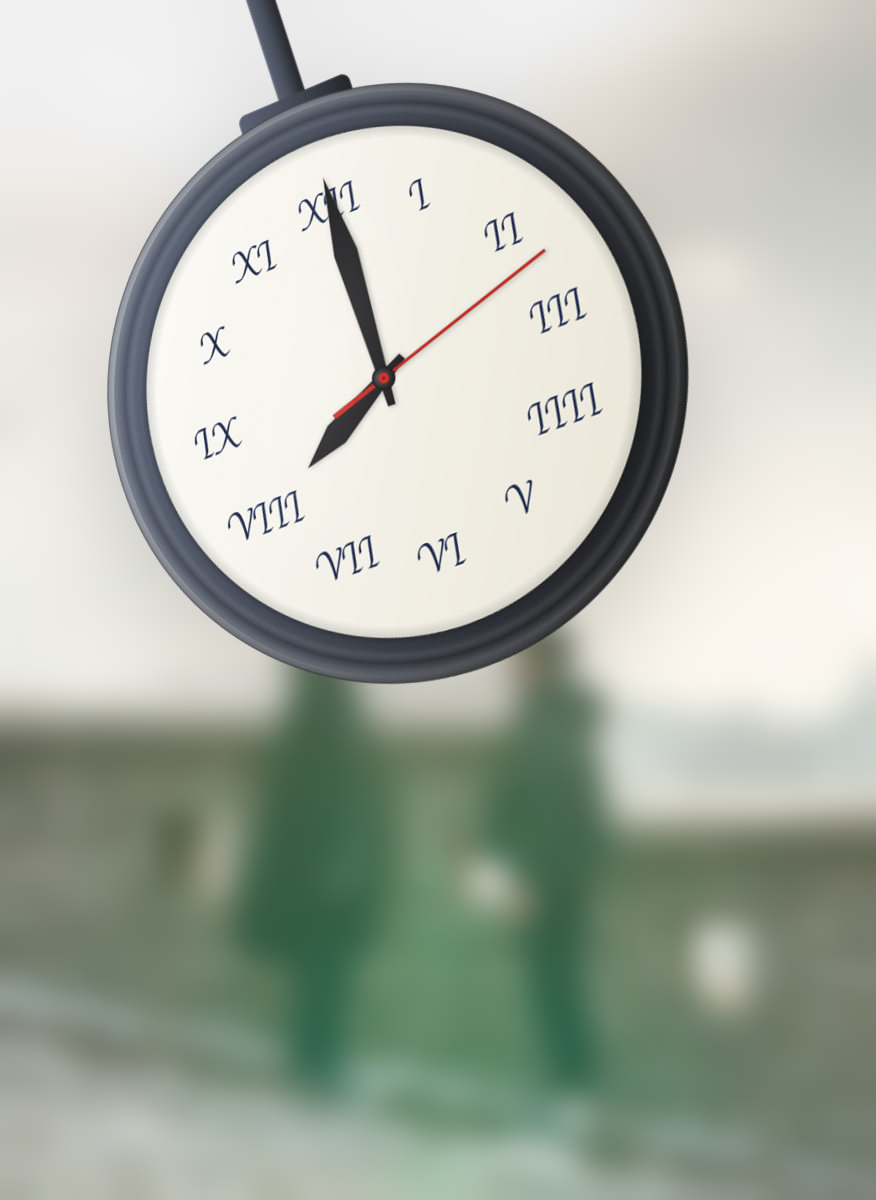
8:00:12
